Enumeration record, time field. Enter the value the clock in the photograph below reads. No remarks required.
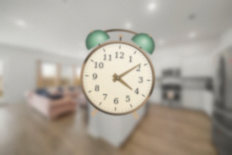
4:09
